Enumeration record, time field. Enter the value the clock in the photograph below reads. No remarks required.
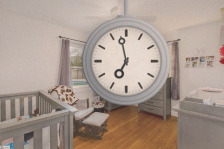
6:58
